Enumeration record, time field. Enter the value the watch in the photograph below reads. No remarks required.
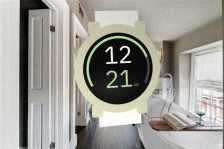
12:21
